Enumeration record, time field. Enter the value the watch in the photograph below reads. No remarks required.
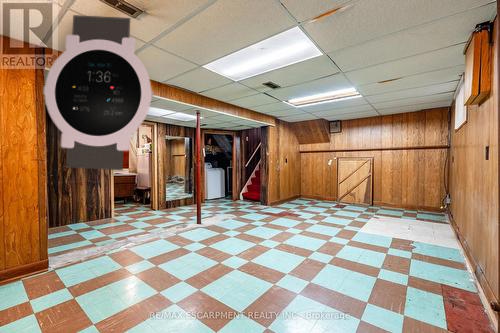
1:36
